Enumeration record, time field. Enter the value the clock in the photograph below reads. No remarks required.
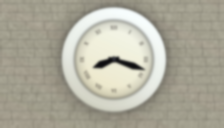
8:18
